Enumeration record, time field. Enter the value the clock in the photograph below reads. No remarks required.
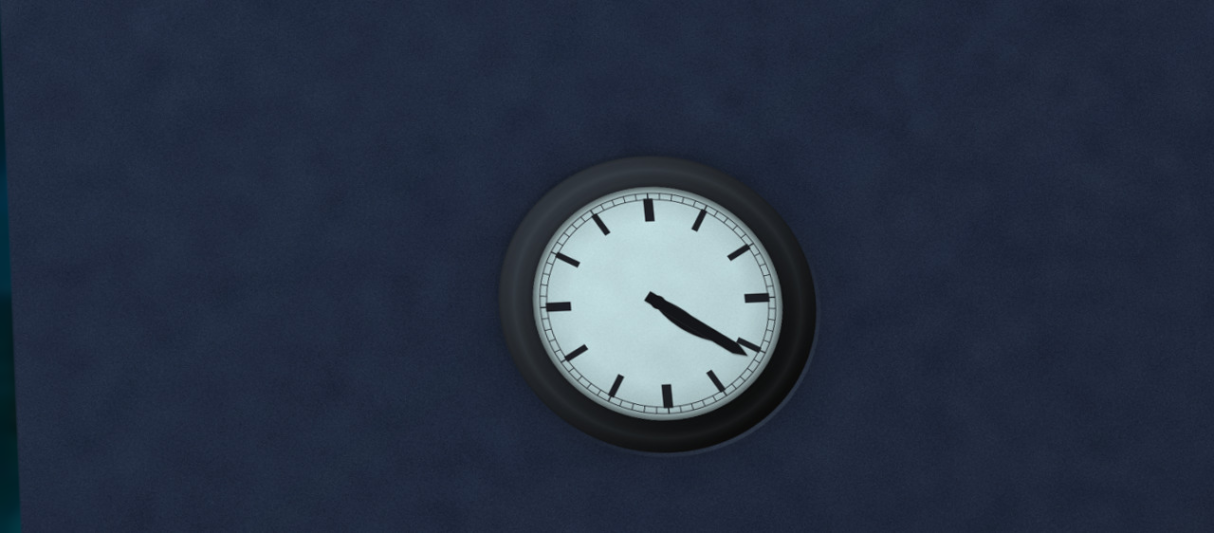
4:21
